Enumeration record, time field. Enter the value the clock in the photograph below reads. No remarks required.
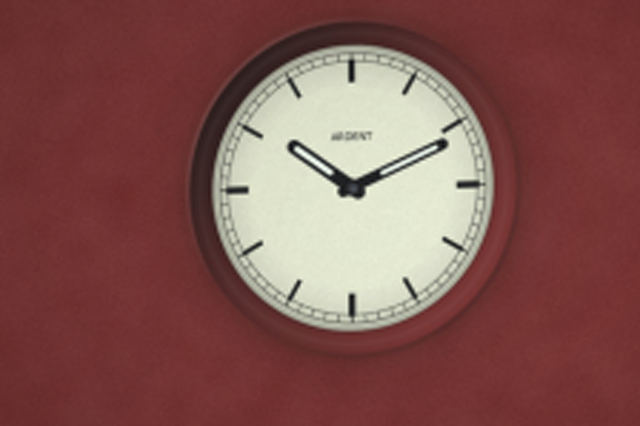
10:11
